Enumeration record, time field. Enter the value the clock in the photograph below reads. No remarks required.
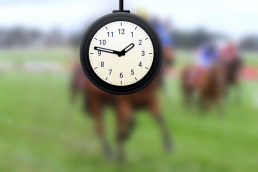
1:47
